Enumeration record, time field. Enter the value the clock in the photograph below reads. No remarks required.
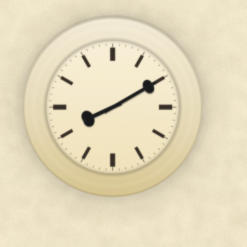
8:10
